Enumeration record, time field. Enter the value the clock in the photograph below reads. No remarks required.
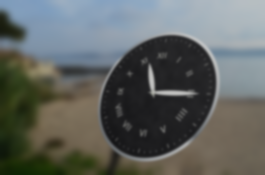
11:15
